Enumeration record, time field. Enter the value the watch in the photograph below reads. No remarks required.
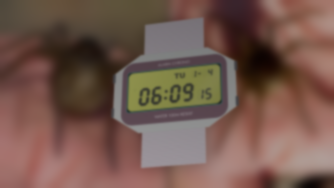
6:09:15
